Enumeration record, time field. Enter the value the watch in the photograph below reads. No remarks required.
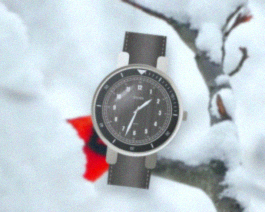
1:33
